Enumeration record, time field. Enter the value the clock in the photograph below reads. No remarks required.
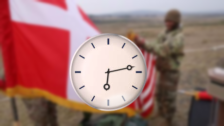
6:13
